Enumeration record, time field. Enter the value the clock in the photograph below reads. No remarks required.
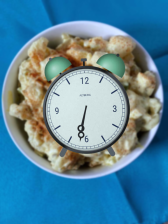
6:32
